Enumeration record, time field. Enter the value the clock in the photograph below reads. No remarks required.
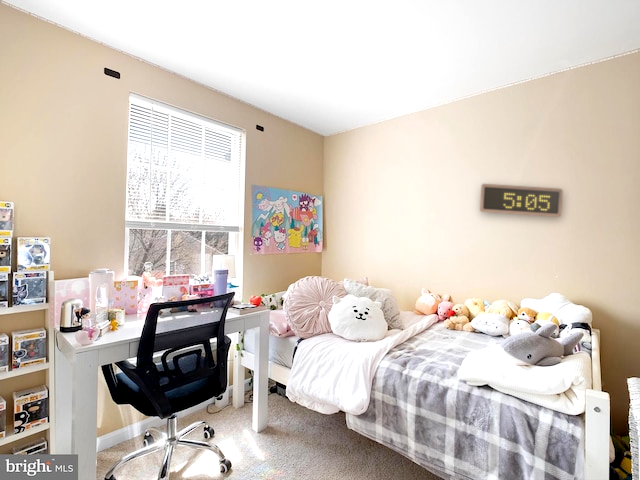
5:05
